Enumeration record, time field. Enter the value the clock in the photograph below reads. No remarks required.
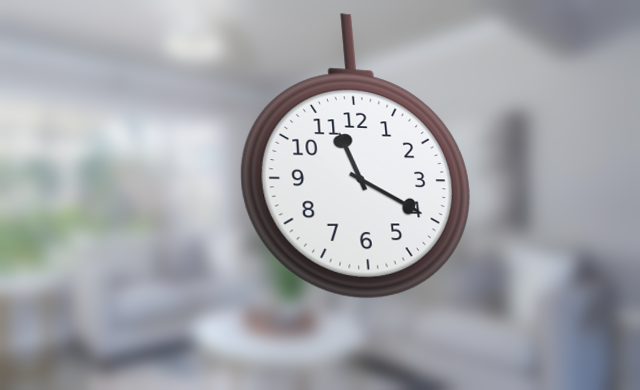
11:20
